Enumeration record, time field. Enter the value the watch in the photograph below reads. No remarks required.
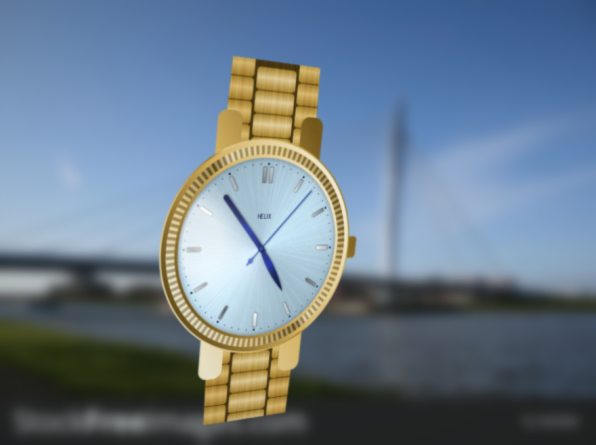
4:53:07
